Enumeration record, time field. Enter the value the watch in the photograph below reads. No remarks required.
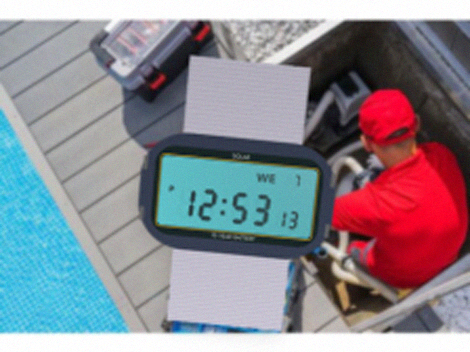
12:53:13
